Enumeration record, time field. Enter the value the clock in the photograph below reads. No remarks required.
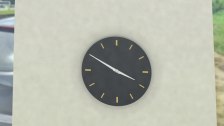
3:50
